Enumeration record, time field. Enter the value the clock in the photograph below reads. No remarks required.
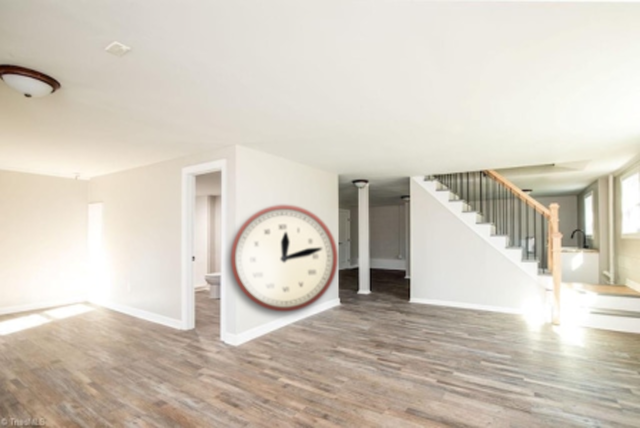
12:13
